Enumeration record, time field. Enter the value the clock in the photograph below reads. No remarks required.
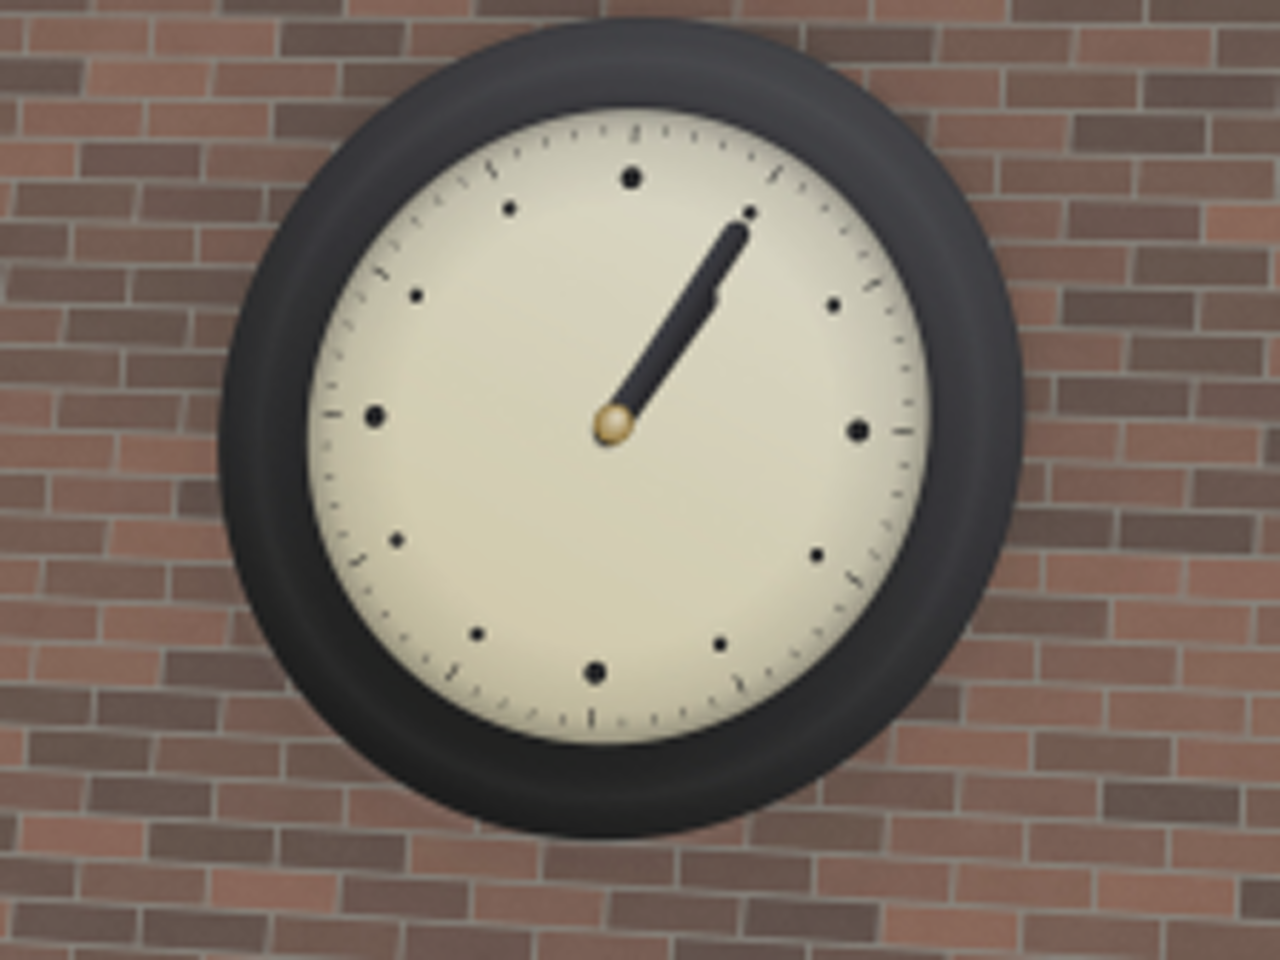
1:05
